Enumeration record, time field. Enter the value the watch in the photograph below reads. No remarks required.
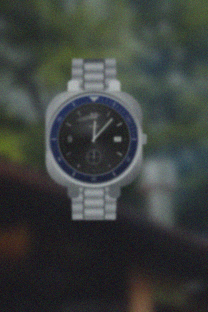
12:07
